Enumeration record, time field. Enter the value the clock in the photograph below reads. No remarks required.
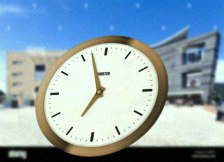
6:57
